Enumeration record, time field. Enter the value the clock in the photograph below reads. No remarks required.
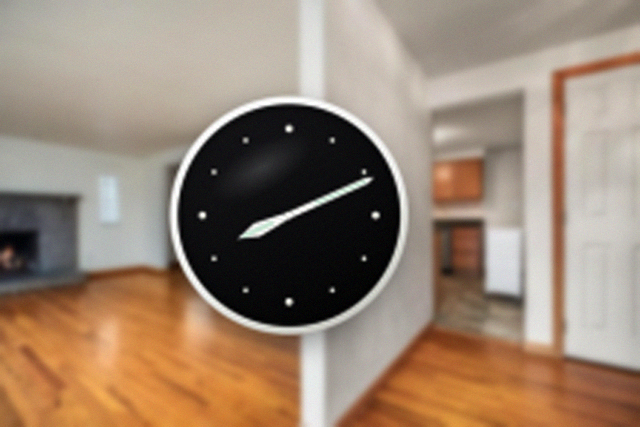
8:11
